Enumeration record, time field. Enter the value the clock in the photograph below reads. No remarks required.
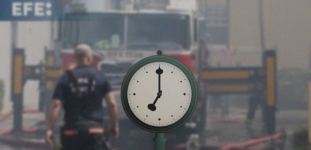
7:00
